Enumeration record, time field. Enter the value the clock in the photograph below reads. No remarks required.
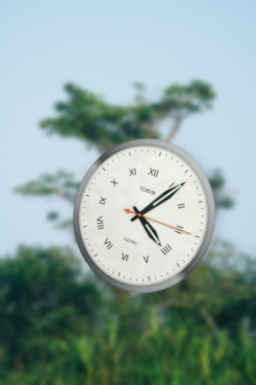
4:06:15
